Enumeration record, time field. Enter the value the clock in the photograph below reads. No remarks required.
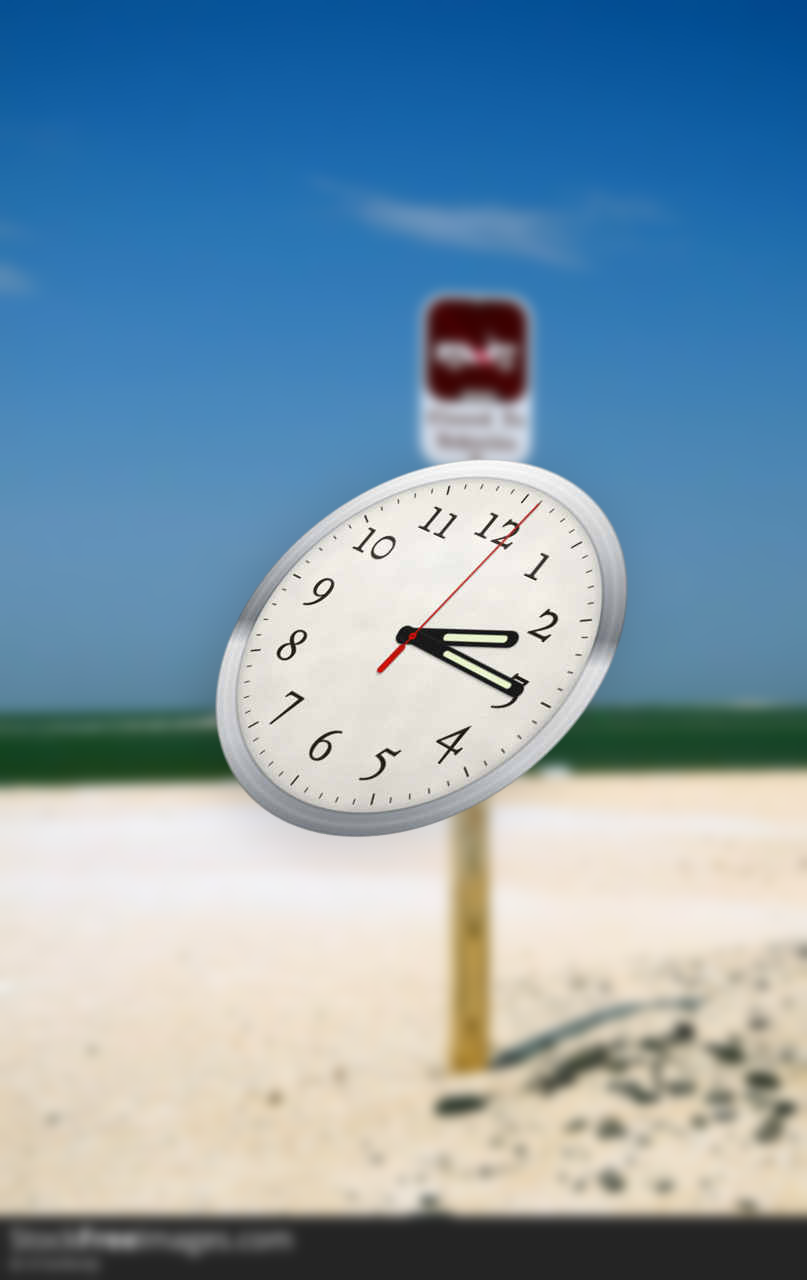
2:15:01
